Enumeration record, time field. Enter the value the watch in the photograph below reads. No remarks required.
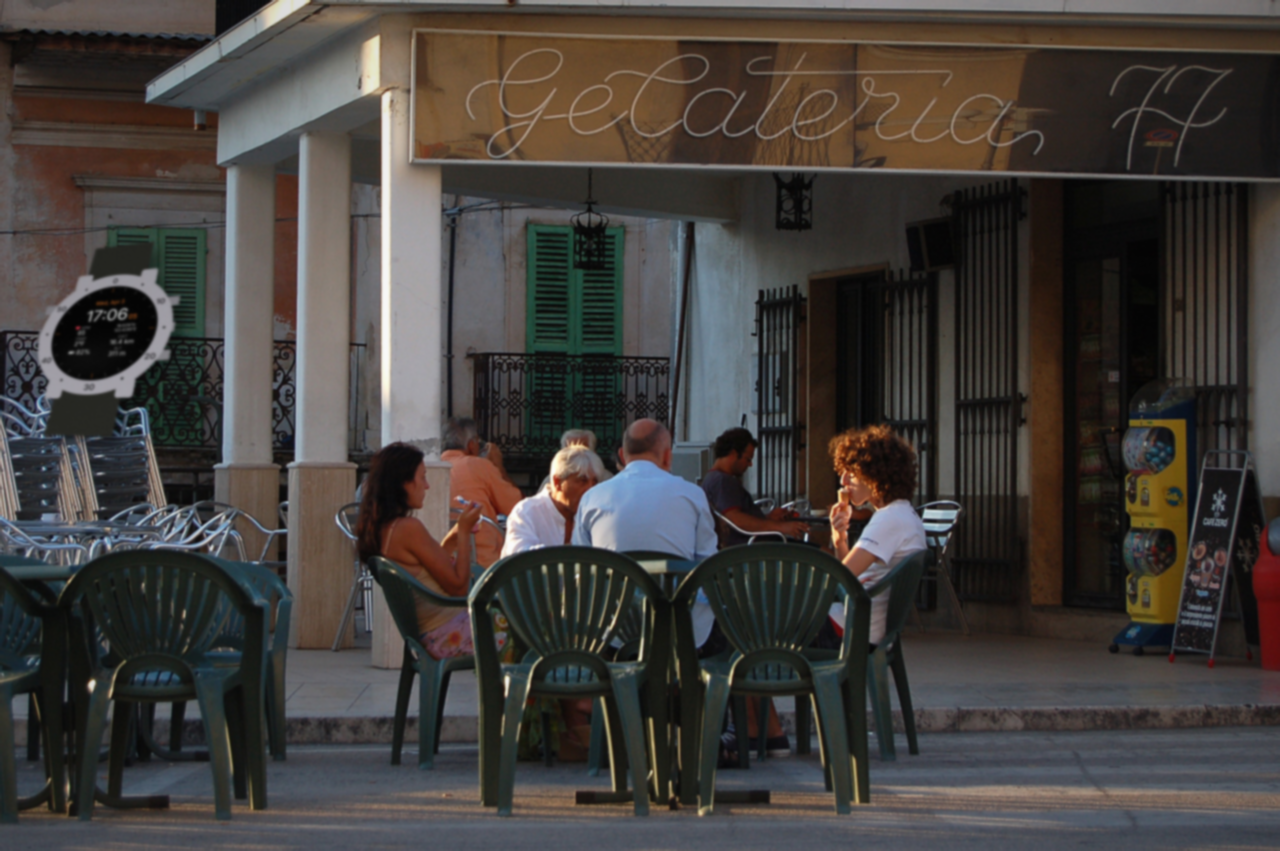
17:06
